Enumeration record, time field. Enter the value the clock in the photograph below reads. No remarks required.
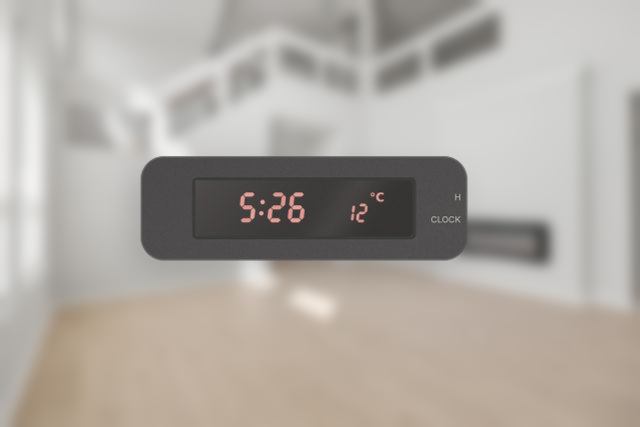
5:26
